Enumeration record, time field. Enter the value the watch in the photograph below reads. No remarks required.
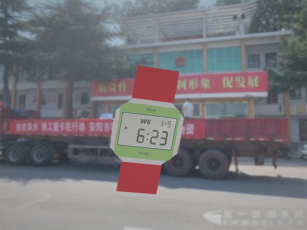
6:23
